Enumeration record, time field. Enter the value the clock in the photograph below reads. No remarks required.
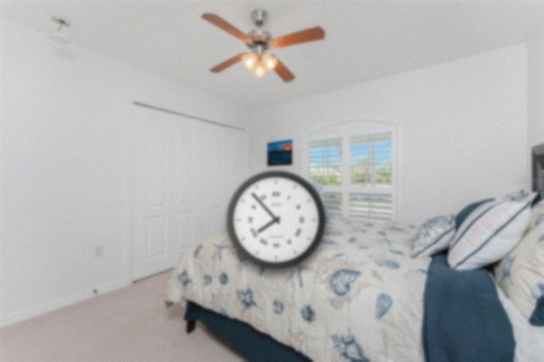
7:53
